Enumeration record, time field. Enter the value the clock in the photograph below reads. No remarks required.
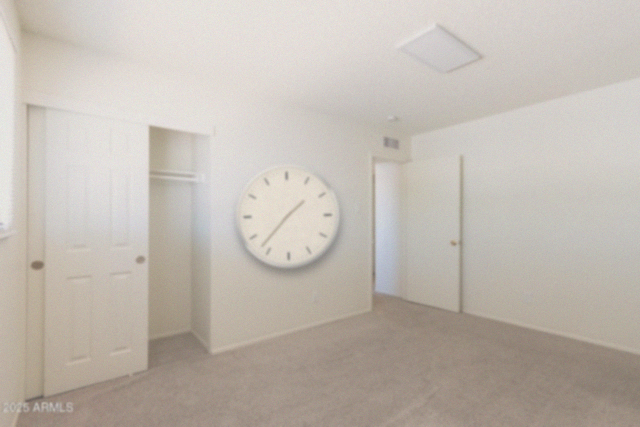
1:37
